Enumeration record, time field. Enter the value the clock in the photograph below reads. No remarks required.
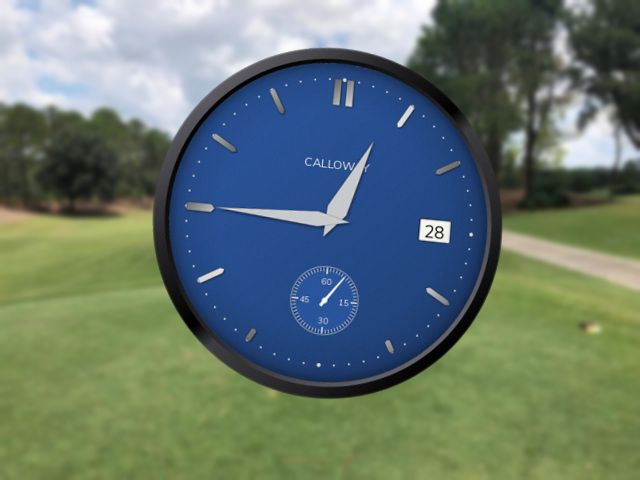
12:45:06
